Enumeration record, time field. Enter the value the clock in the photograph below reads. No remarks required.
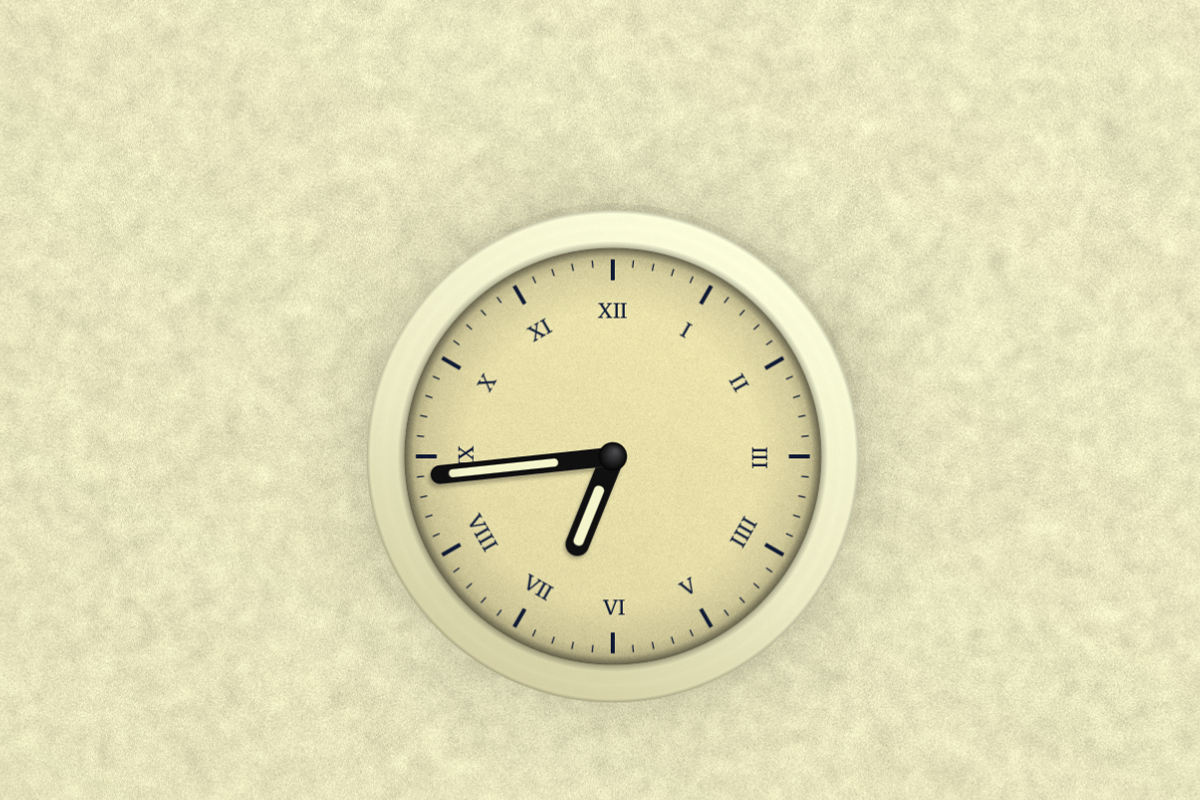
6:44
